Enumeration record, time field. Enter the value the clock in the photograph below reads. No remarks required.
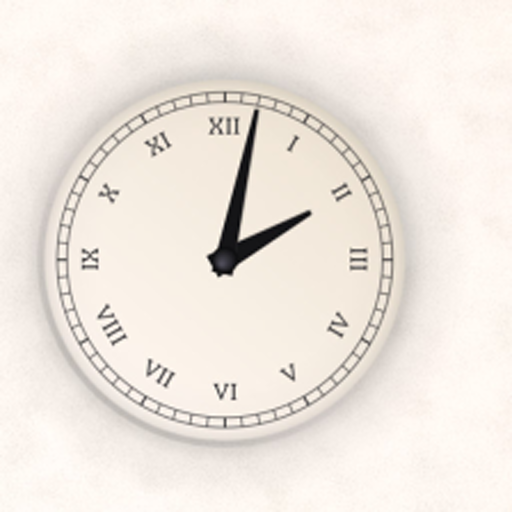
2:02
